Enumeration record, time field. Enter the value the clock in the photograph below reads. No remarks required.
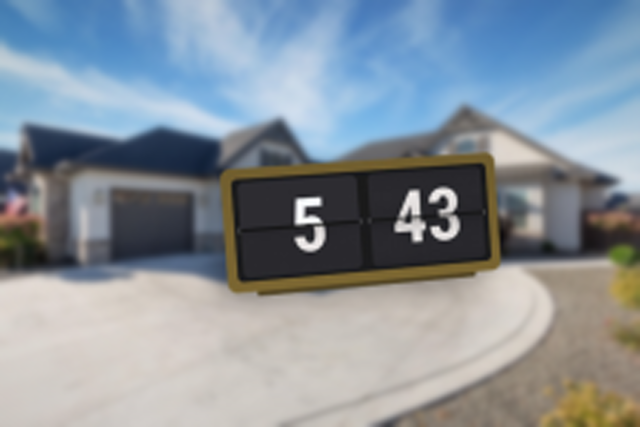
5:43
